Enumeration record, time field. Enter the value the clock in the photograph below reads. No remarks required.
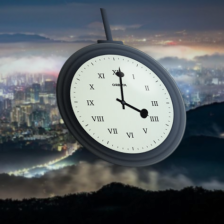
4:01
